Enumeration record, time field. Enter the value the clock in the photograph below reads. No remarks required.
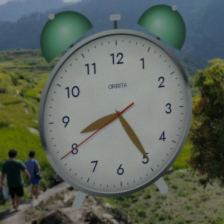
8:24:40
